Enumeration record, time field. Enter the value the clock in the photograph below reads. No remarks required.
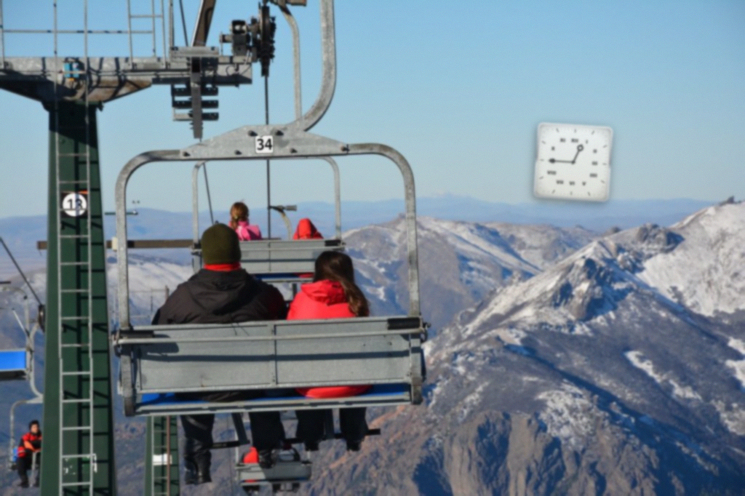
12:45
